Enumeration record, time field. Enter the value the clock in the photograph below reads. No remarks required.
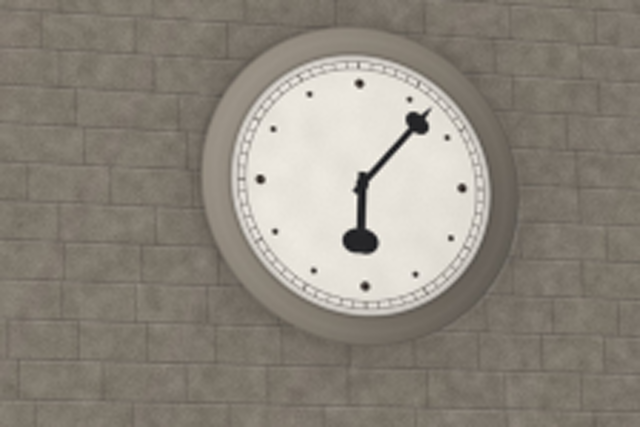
6:07
